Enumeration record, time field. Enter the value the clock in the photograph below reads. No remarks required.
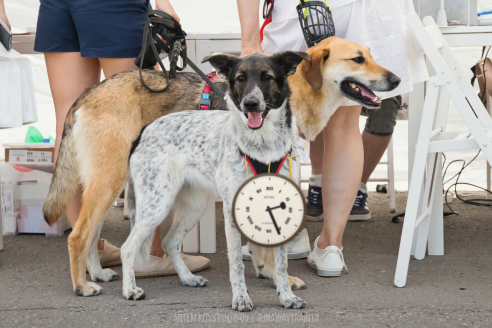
2:26
